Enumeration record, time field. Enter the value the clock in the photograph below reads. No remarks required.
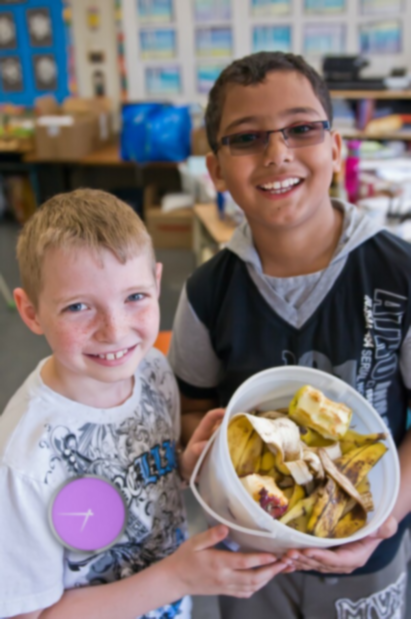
6:45
